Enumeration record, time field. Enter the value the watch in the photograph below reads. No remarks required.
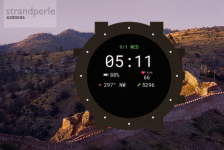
5:11
